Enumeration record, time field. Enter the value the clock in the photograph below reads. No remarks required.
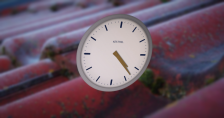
4:23
